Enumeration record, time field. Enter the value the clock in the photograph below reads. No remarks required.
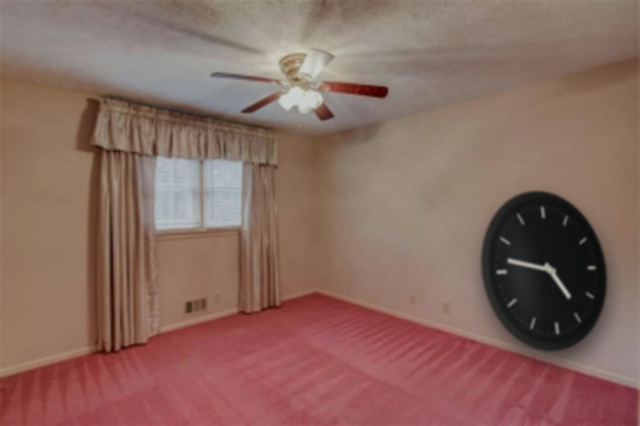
4:47
